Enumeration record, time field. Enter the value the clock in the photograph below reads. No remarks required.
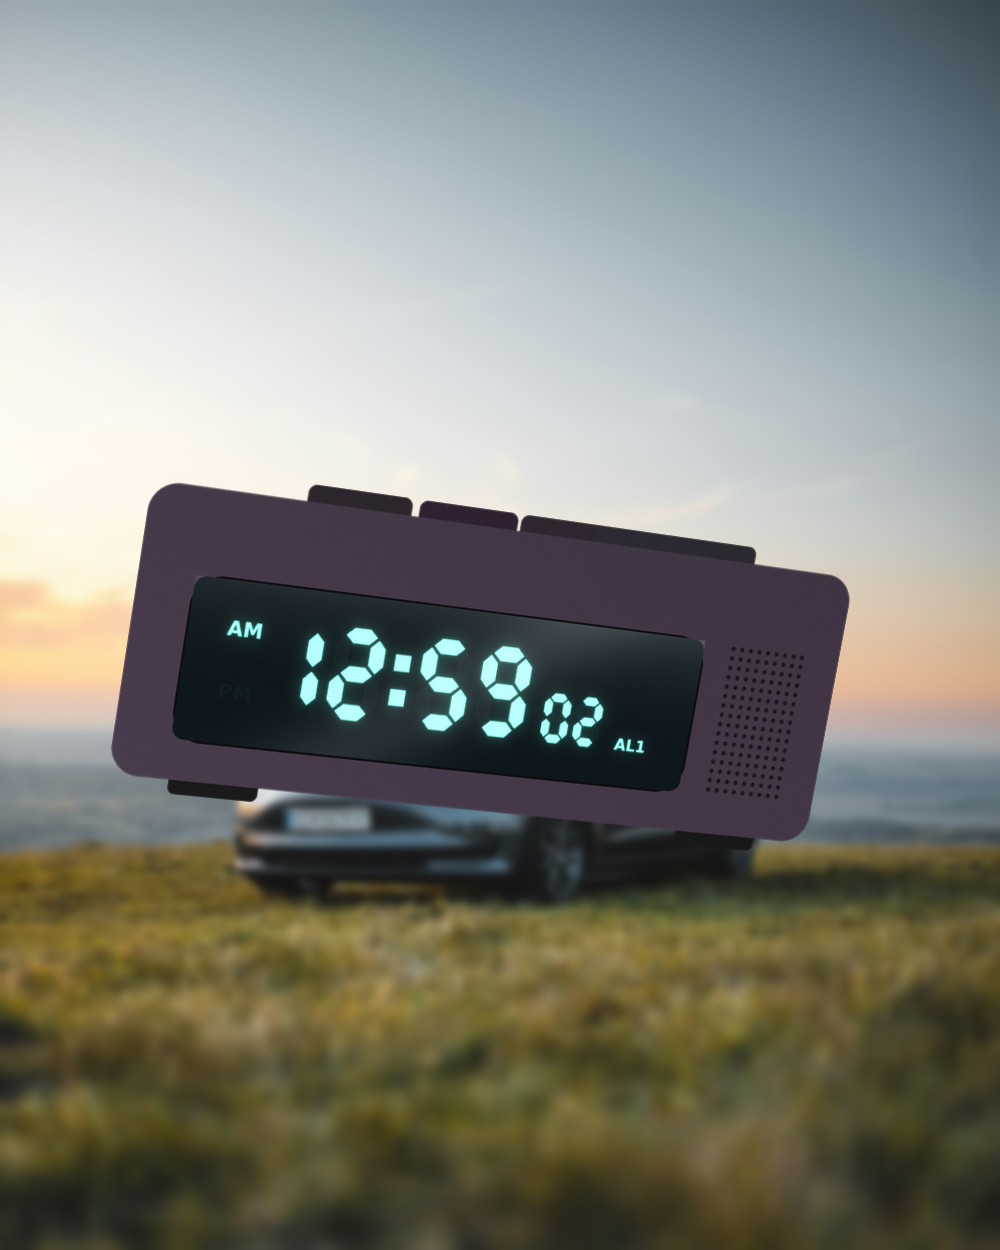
12:59:02
